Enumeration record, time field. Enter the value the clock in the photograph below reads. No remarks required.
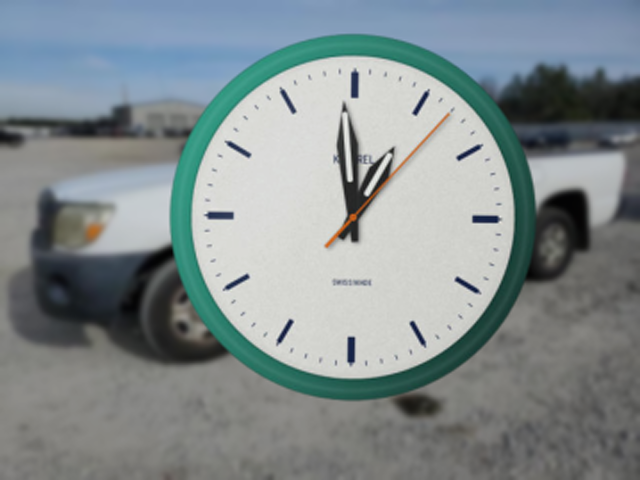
12:59:07
